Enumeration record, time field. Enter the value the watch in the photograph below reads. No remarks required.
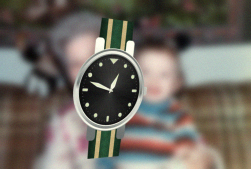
12:48
